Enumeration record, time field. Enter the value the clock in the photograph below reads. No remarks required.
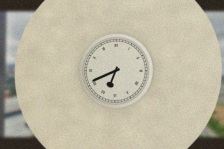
6:41
